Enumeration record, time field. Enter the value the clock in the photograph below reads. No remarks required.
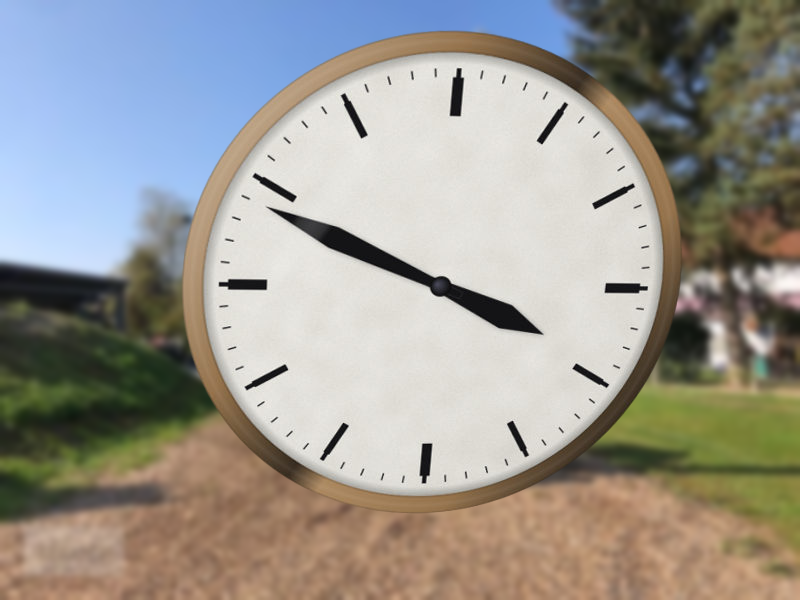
3:49
